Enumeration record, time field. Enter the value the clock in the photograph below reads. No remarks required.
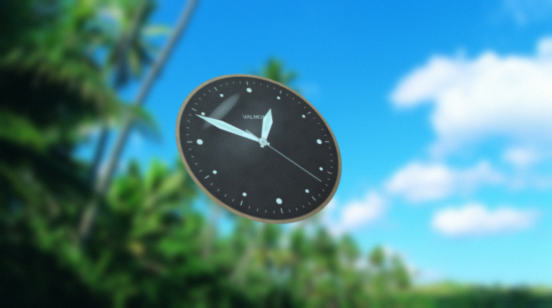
12:49:22
